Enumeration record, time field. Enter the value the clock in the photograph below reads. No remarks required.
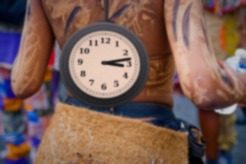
3:13
